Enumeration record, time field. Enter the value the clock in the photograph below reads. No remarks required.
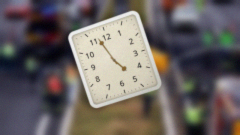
4:57
